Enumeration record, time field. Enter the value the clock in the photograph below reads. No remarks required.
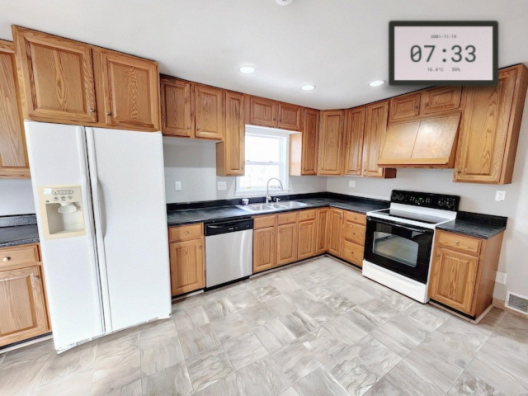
7:33
